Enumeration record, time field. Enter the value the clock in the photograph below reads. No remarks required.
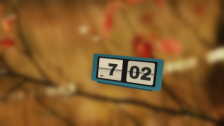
7:02
